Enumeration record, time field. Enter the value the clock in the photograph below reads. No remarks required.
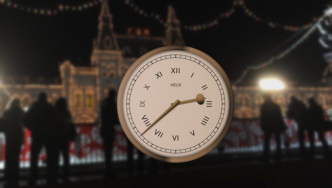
2:38
